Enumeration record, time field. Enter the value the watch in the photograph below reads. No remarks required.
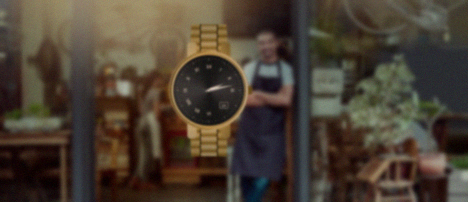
2:13
